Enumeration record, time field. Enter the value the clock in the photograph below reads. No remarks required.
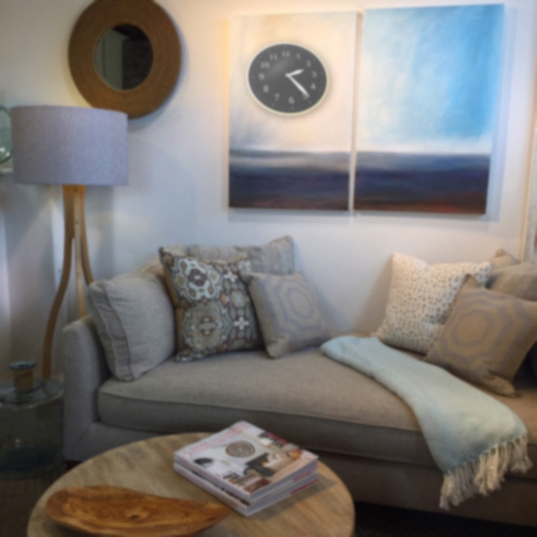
2:24
